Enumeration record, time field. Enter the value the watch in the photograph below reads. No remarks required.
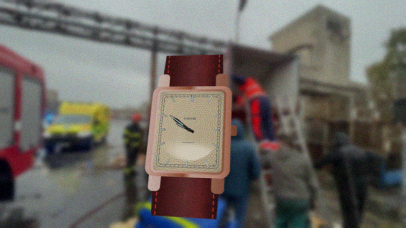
9:51
